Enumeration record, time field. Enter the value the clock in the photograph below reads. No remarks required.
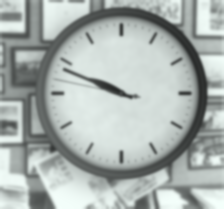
9:48:47
